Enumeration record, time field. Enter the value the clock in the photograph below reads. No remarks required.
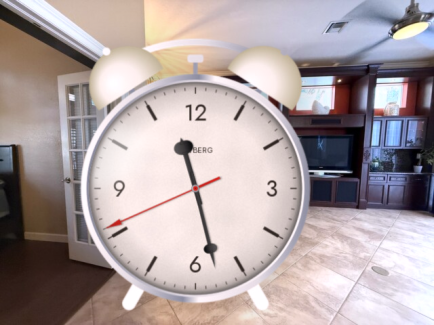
11:27:41
